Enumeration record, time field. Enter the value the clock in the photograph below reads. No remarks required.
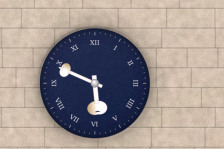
5:49
